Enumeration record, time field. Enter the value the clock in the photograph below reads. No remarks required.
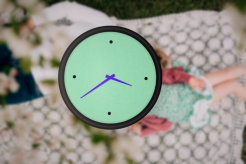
3:39
